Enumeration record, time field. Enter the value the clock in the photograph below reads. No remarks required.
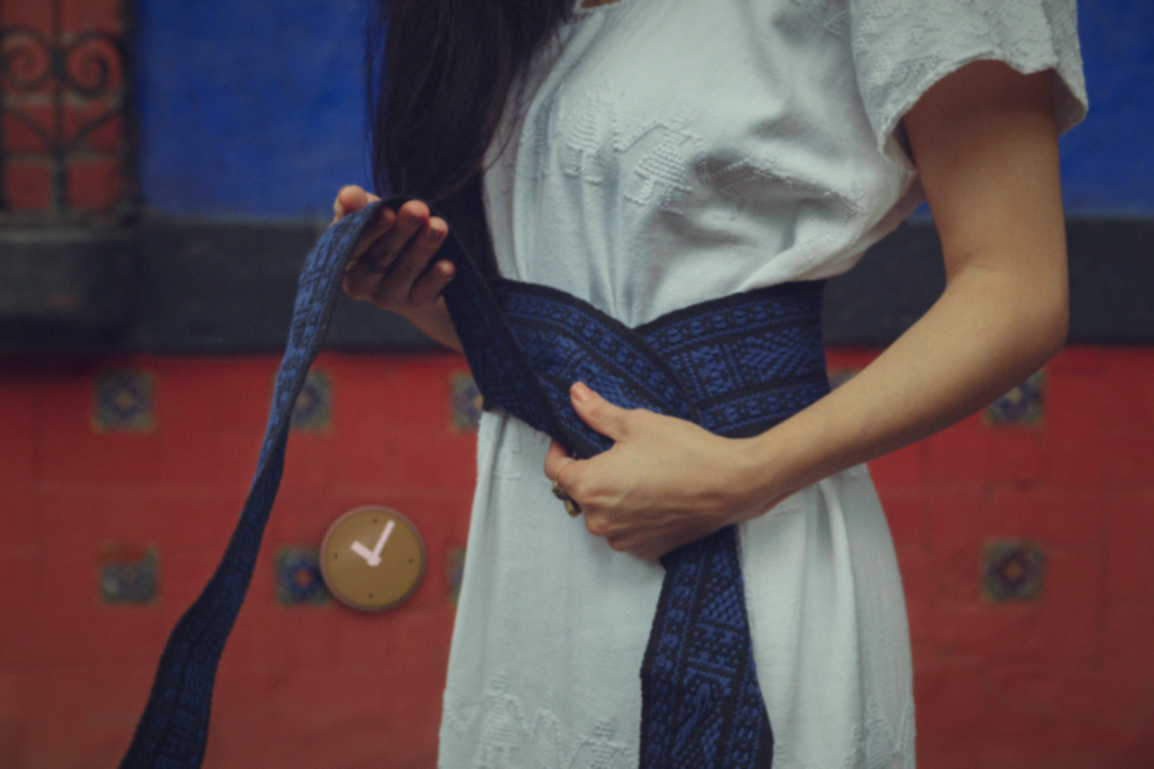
10:04
